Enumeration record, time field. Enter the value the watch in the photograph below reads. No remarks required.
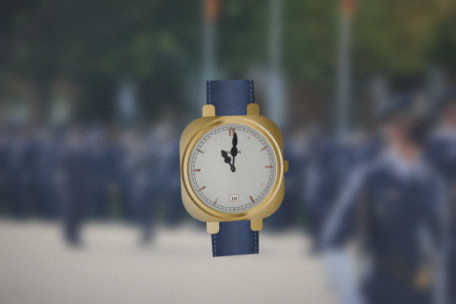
11:01
